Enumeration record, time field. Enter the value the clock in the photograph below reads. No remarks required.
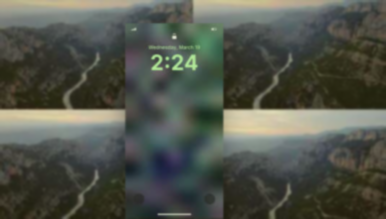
2:24
